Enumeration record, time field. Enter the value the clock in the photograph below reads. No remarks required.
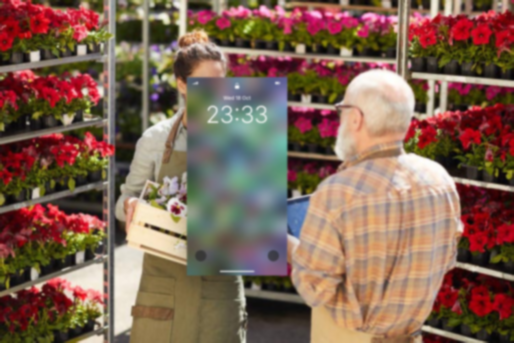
23:33
